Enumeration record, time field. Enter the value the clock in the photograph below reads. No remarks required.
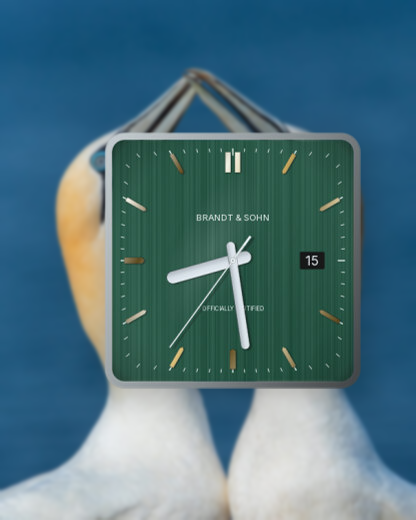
8:28:36
